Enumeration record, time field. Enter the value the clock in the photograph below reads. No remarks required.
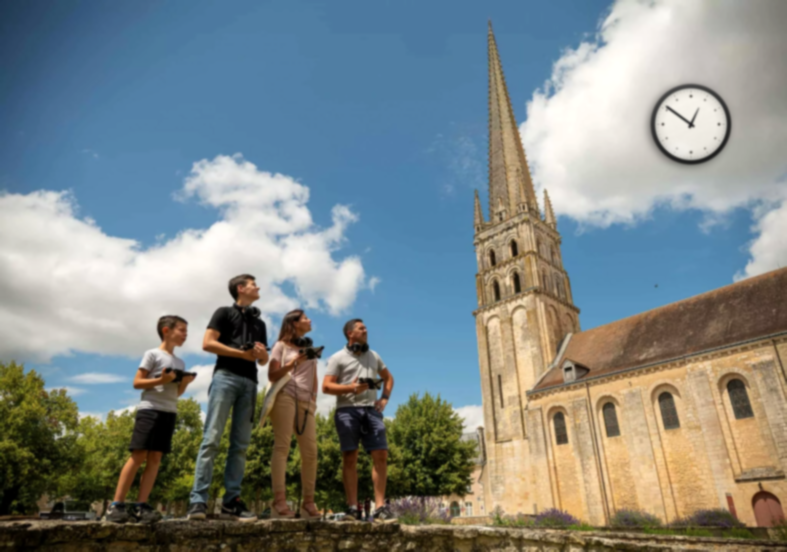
12:51
